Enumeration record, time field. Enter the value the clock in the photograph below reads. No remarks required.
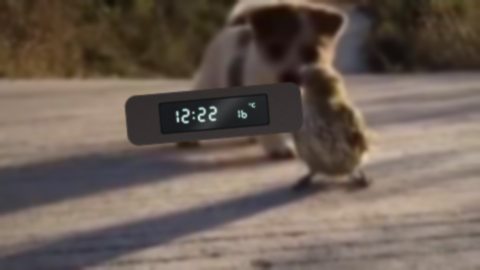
12:22
